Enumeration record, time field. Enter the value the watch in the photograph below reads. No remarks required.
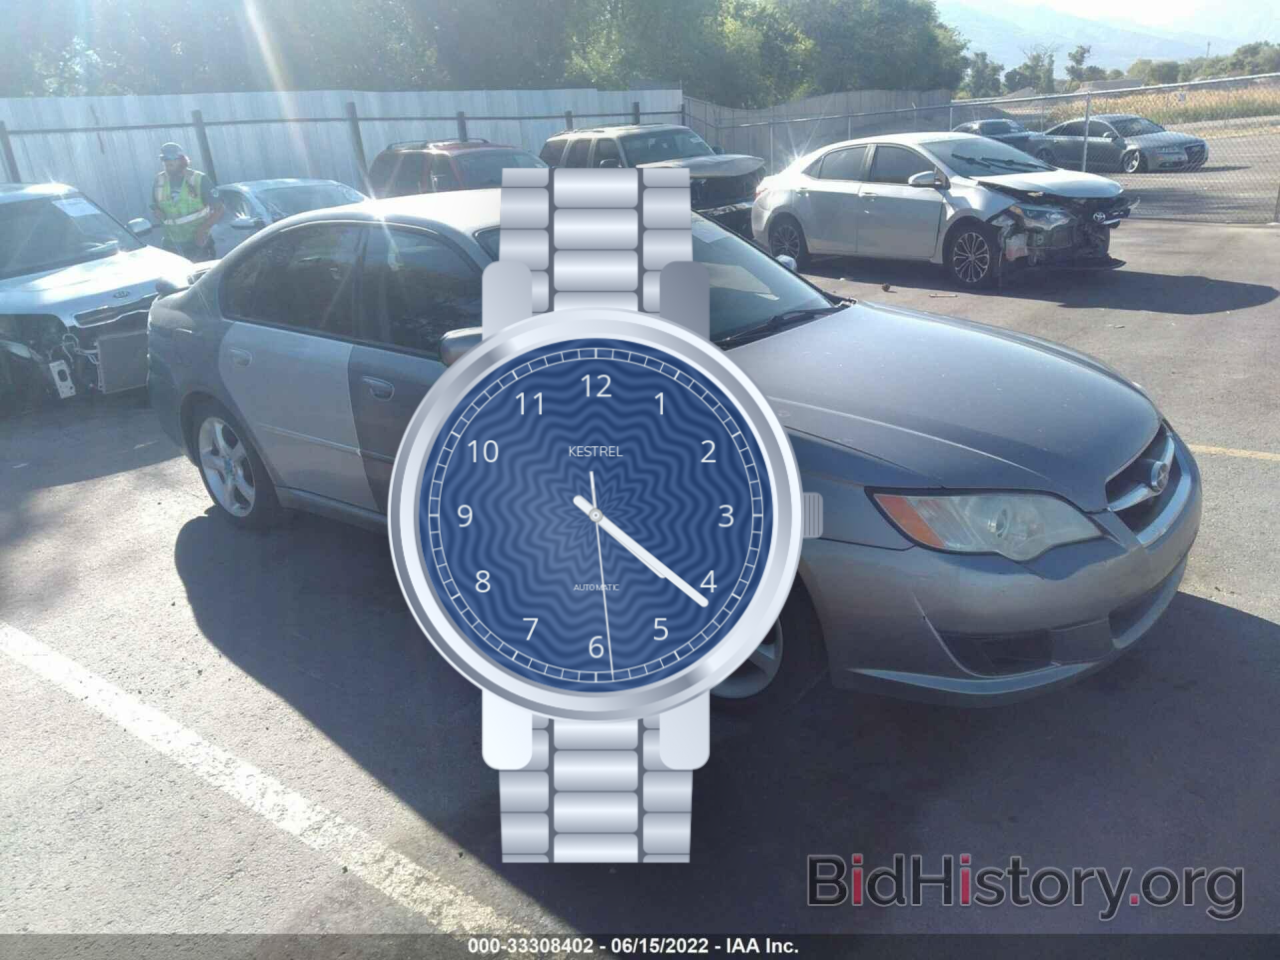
4:21:29
